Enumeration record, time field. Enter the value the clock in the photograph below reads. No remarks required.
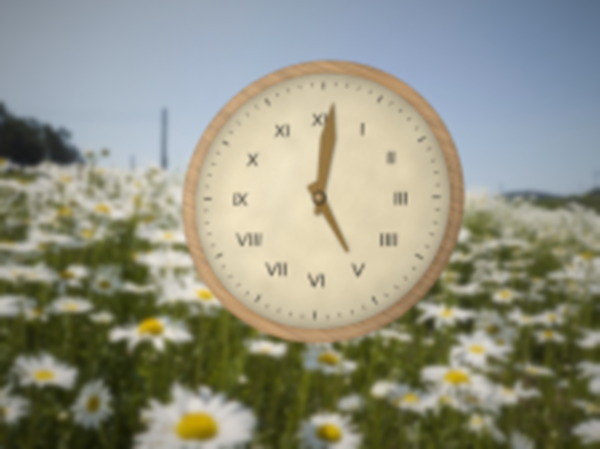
5:01
